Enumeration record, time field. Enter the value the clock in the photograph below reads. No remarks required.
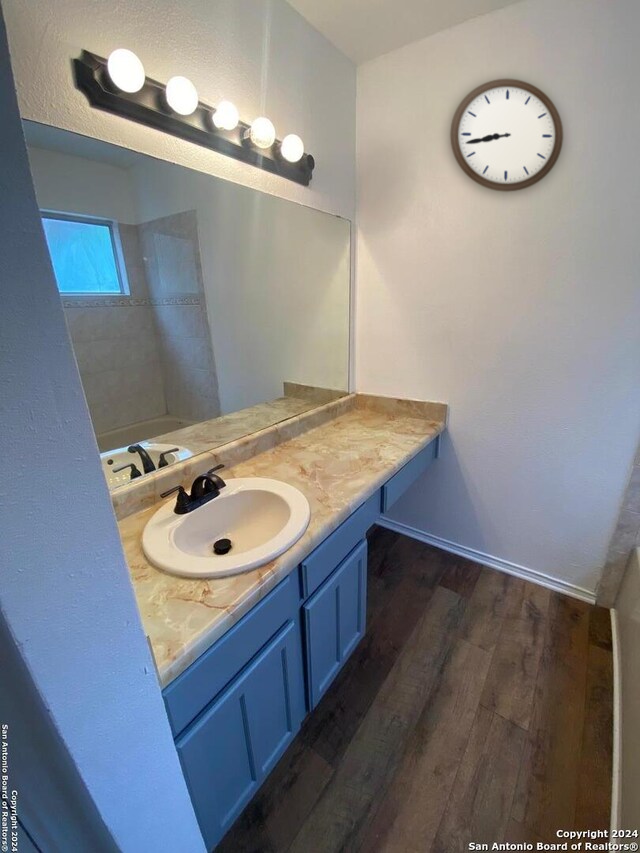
8:43
